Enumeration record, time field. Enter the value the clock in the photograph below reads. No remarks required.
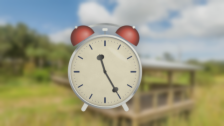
11:25
